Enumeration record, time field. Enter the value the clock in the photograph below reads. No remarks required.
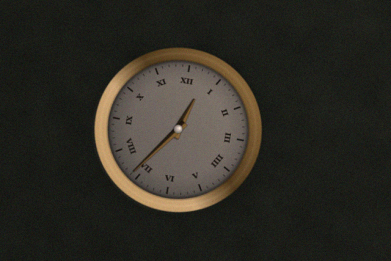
12:36
